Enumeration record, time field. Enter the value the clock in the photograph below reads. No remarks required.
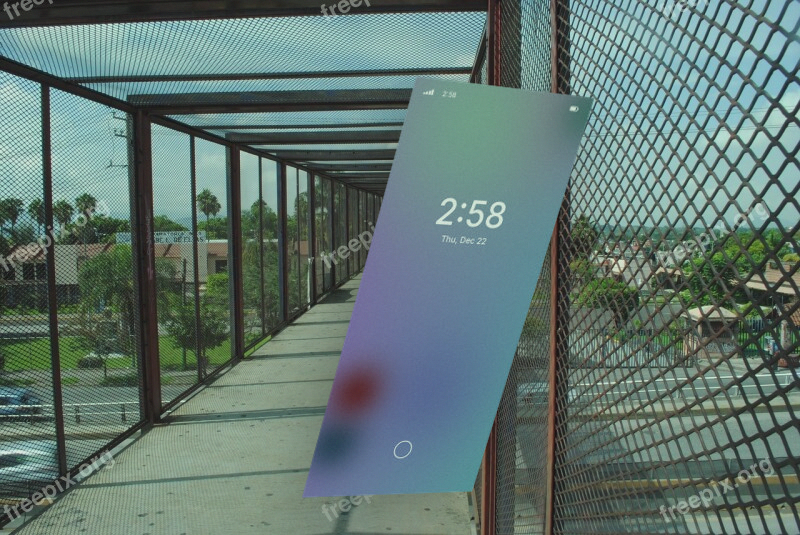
2:58
